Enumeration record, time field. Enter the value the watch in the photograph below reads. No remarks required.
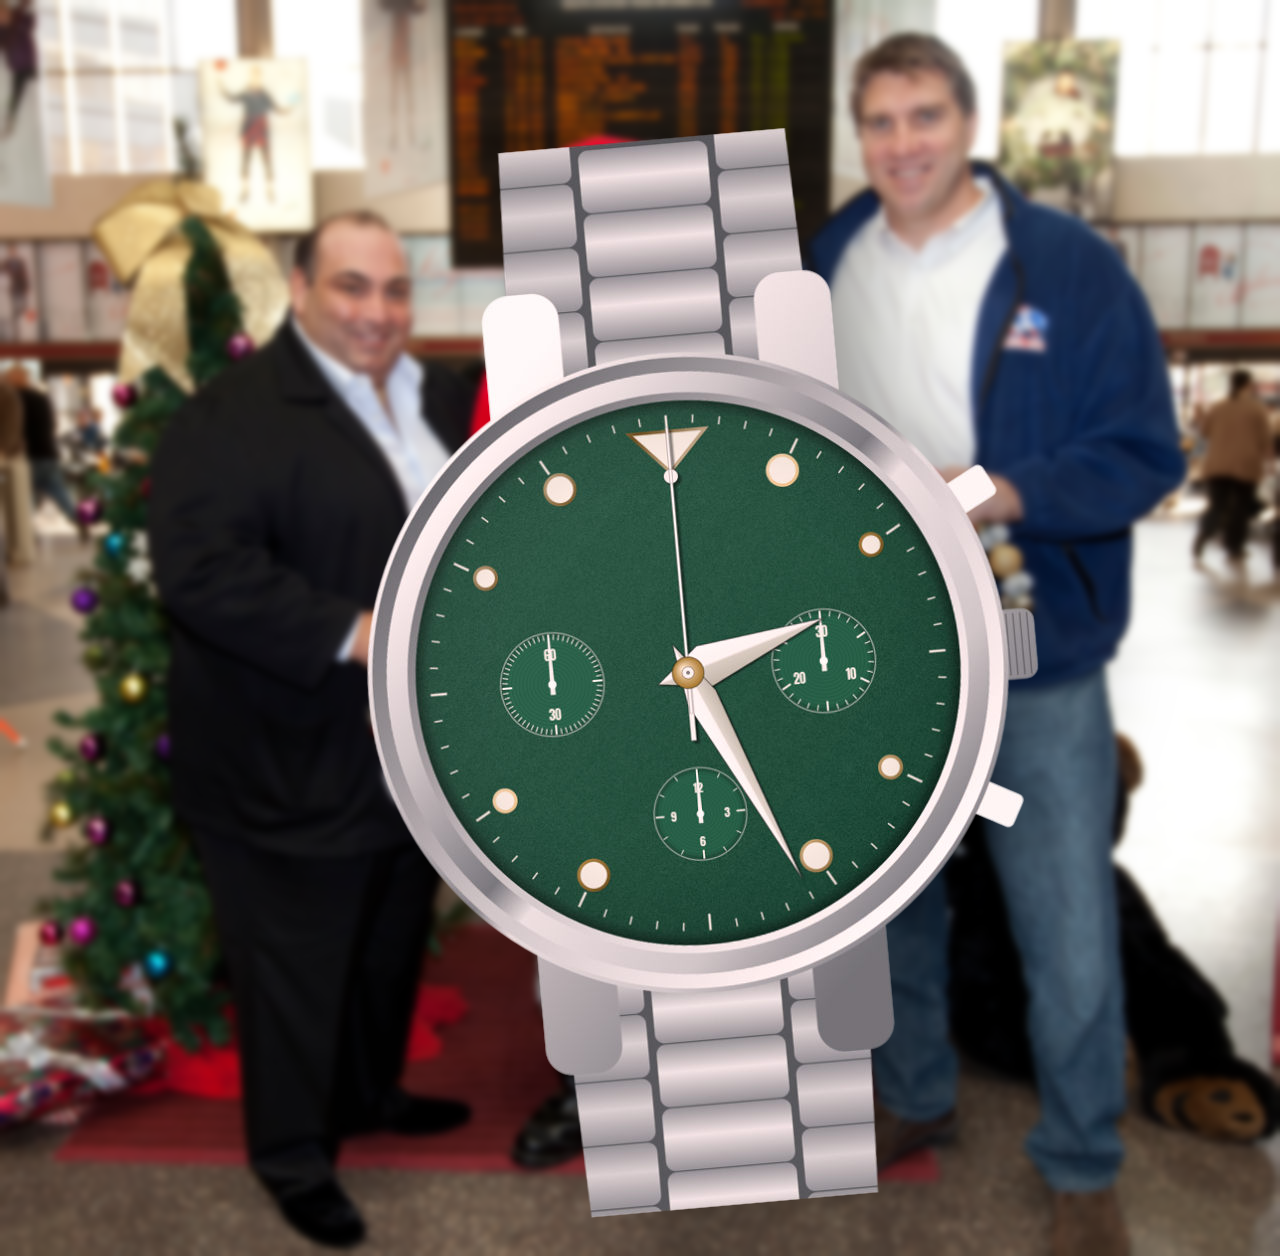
2:26:00
